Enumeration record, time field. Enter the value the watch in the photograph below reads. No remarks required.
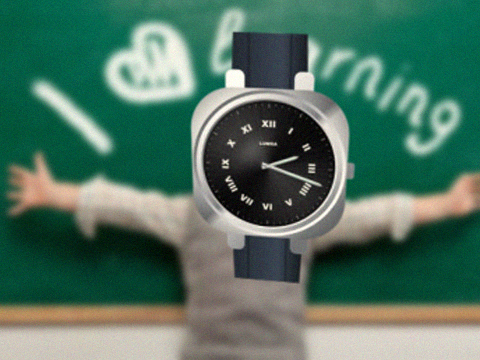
2:18
